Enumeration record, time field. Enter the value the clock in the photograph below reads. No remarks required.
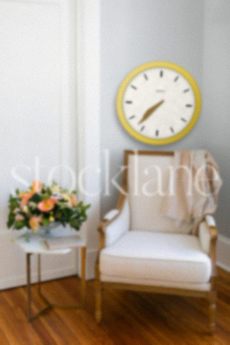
7:37
